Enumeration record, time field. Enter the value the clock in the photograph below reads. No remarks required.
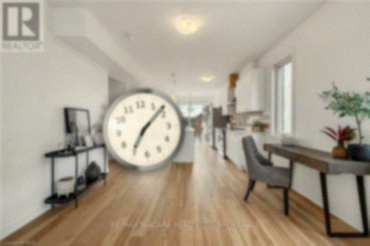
7:08
